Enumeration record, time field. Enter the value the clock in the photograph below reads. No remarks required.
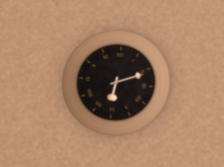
6:11
